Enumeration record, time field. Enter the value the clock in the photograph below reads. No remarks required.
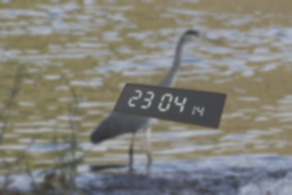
23:04
